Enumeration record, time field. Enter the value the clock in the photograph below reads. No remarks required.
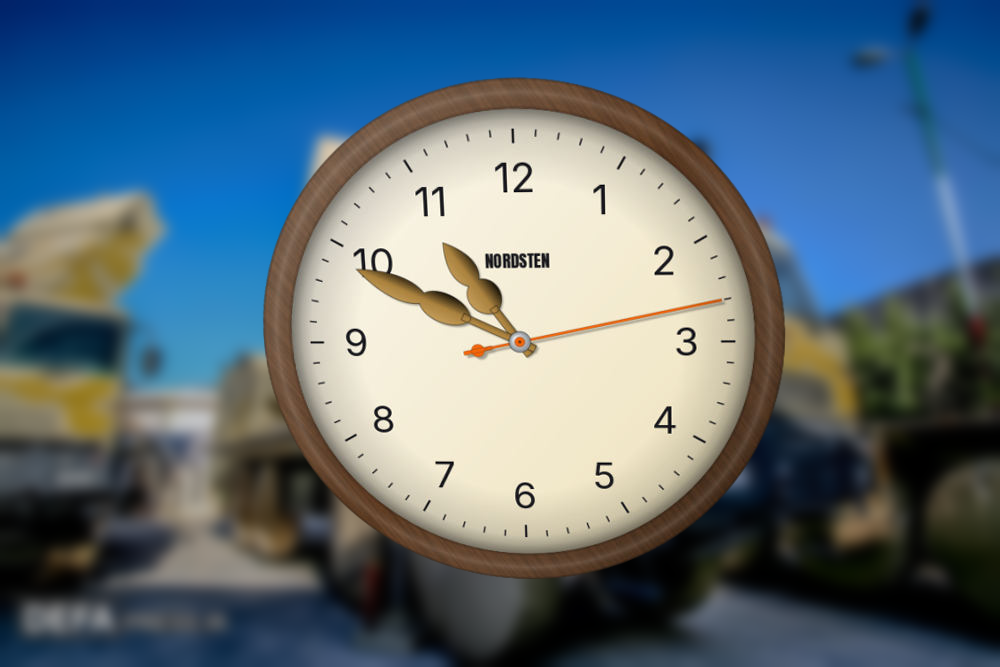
10:49:13
